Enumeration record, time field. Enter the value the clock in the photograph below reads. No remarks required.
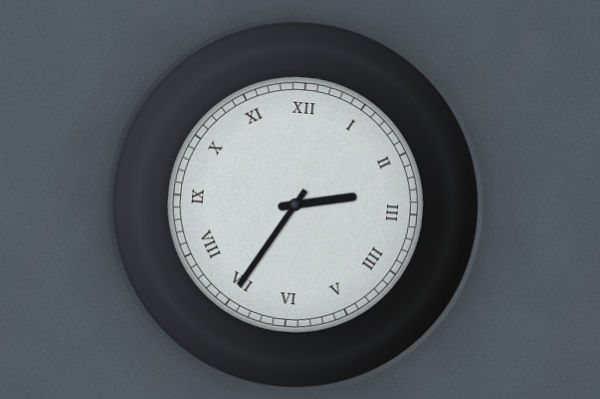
2:35
